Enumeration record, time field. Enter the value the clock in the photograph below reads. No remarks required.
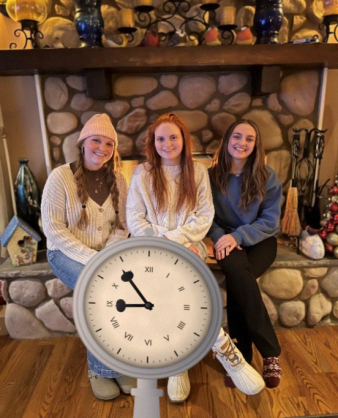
8:54
